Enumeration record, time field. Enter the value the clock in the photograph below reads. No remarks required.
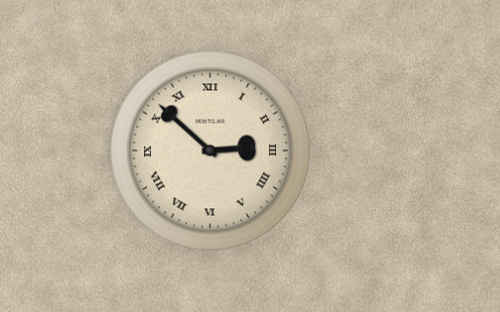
2:52
